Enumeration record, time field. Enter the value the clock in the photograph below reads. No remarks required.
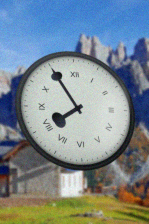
7:55
